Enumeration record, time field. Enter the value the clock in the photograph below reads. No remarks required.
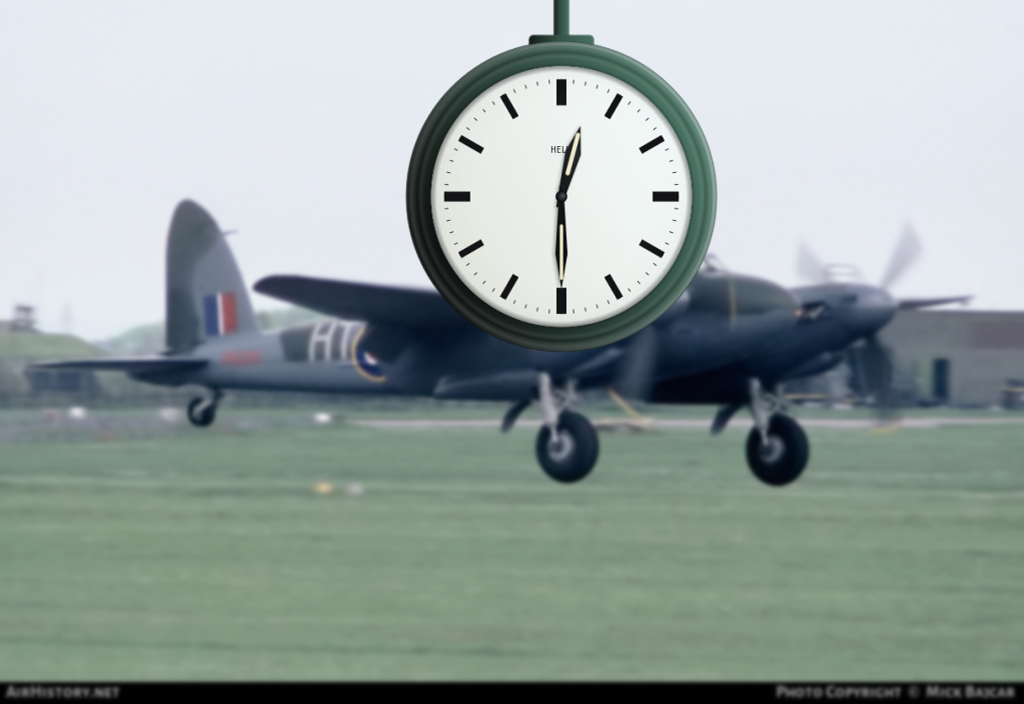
12:30
